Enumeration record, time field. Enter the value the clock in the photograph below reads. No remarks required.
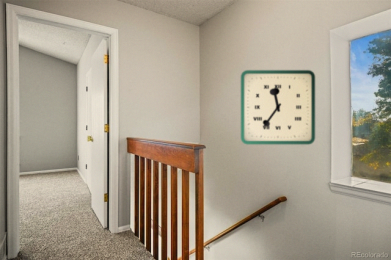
11:36
